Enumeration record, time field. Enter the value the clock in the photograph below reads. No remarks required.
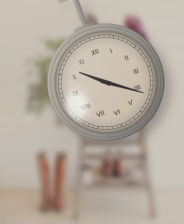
10:21
